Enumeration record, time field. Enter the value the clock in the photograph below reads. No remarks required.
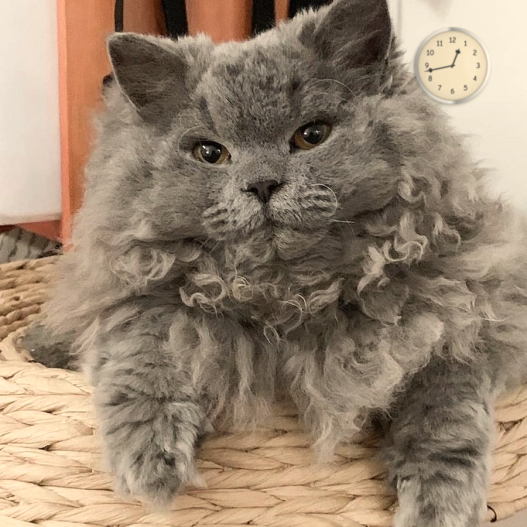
12:43
